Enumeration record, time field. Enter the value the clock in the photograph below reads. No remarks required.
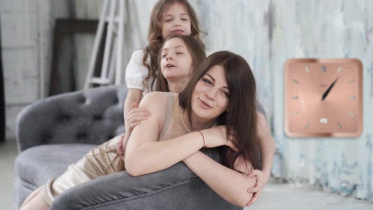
1:06
